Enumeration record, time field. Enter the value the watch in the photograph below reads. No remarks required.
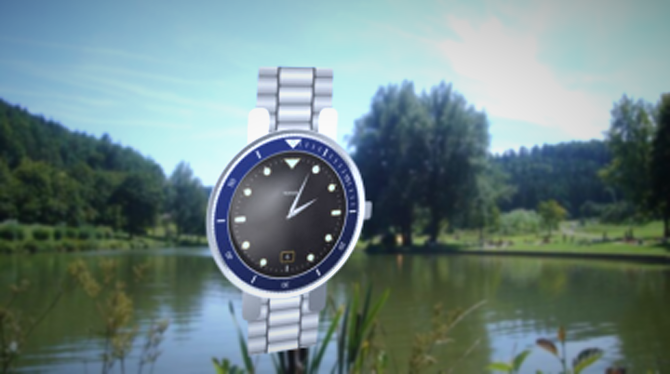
2:04
